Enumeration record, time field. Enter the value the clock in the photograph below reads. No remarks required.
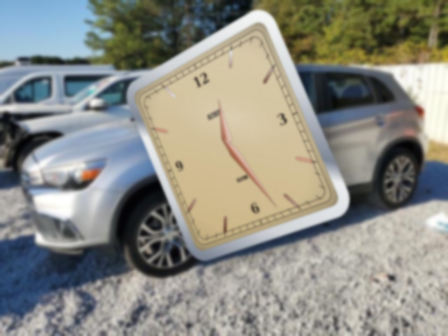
12:27
